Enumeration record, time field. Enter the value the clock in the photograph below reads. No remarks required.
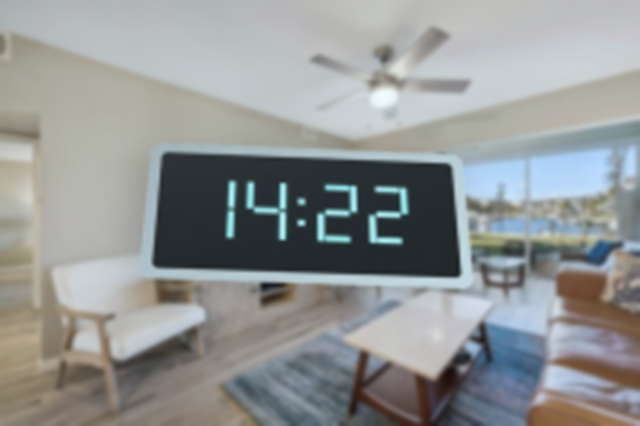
14:22
